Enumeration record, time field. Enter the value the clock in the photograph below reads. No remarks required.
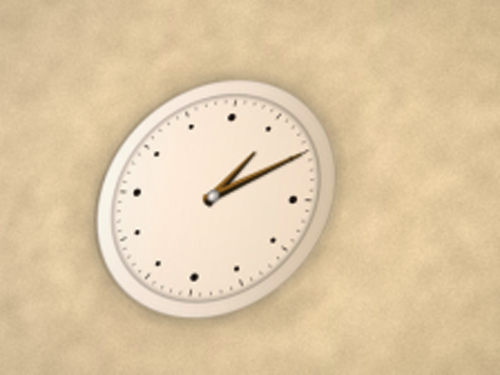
1:10
